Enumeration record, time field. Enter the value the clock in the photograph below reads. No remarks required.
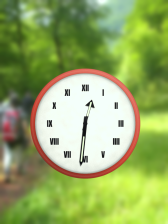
12:31
